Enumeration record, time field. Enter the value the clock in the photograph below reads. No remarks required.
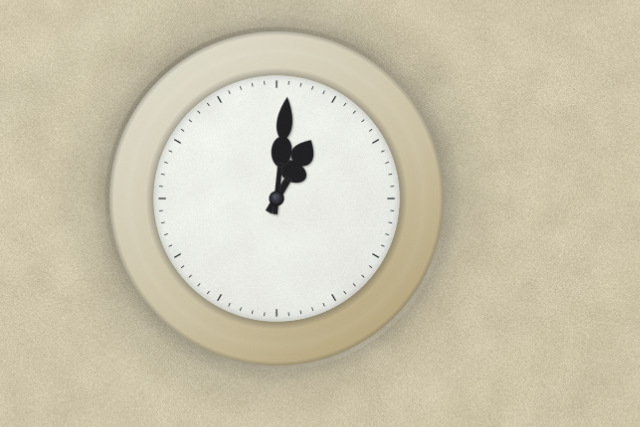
1:01
